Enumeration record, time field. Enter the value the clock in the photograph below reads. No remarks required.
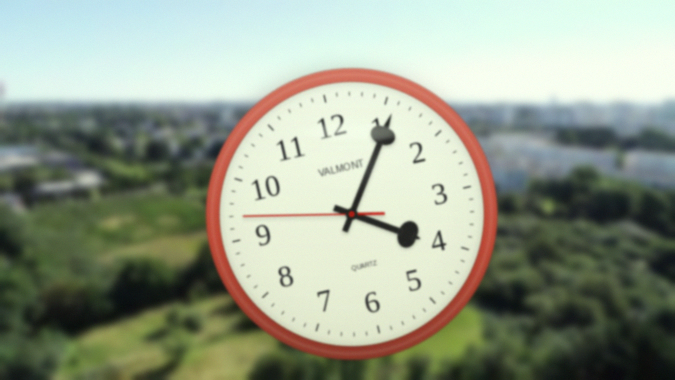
4:05:47
